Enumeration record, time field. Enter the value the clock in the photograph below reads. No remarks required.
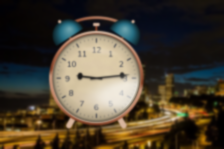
9:14
